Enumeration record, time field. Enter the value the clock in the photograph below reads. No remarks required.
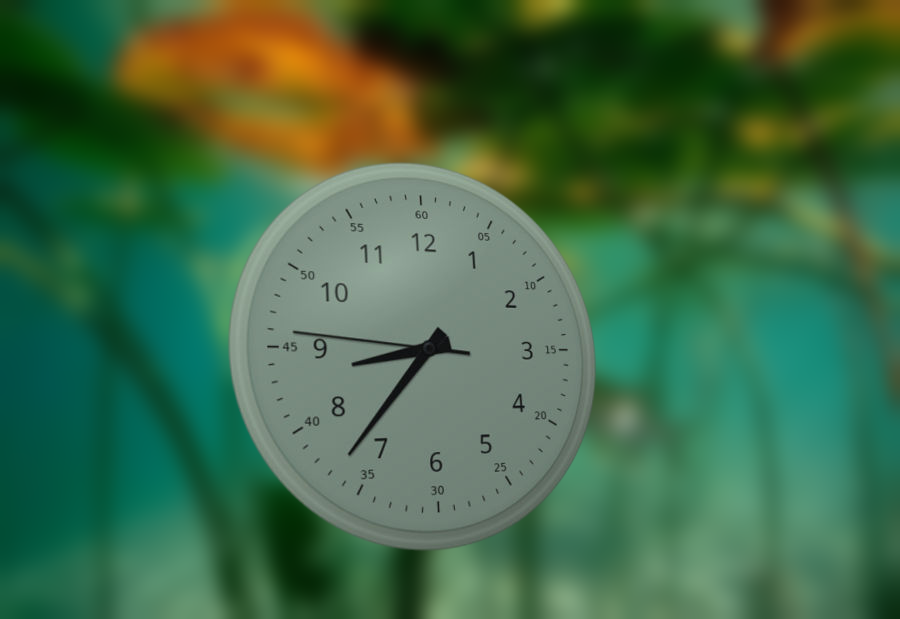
8:36:46
